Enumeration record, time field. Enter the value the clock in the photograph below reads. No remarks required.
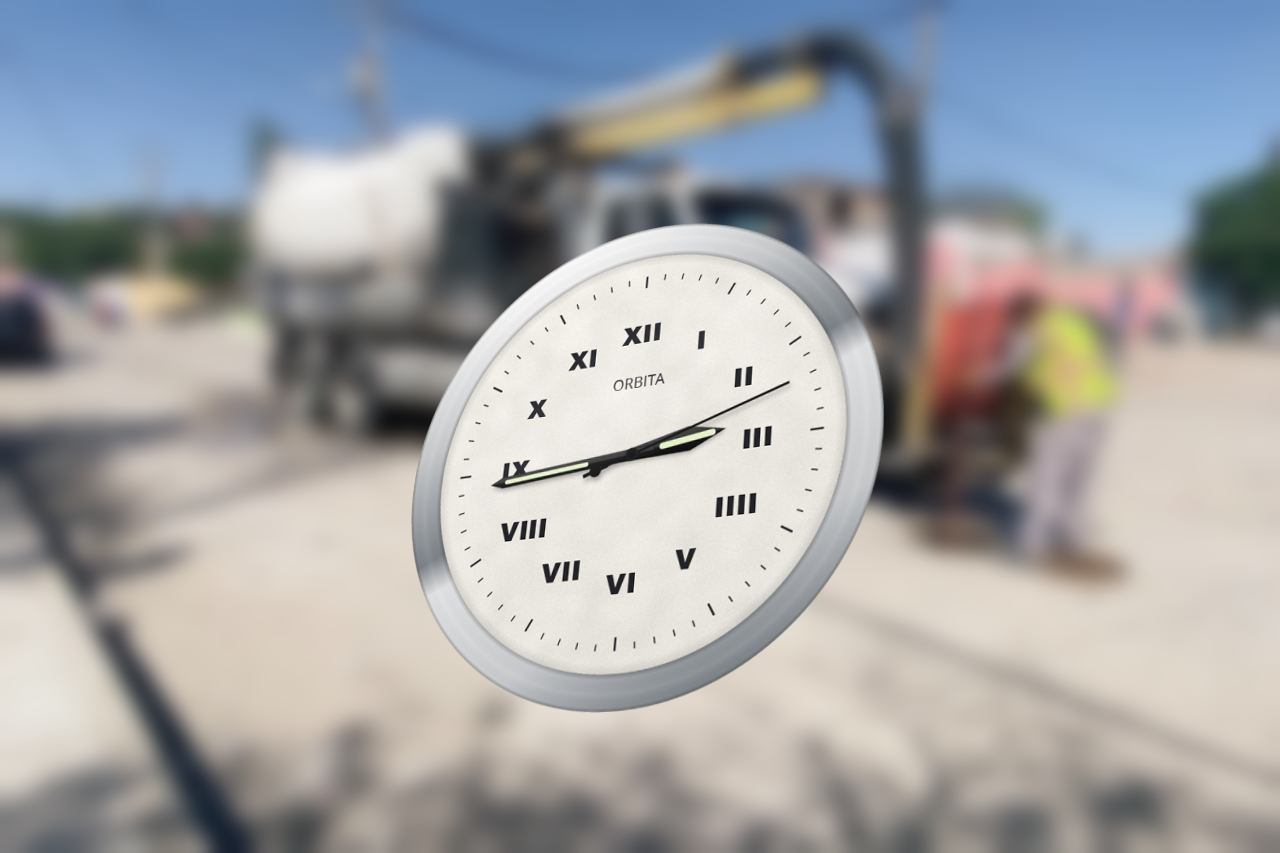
2:44:12
